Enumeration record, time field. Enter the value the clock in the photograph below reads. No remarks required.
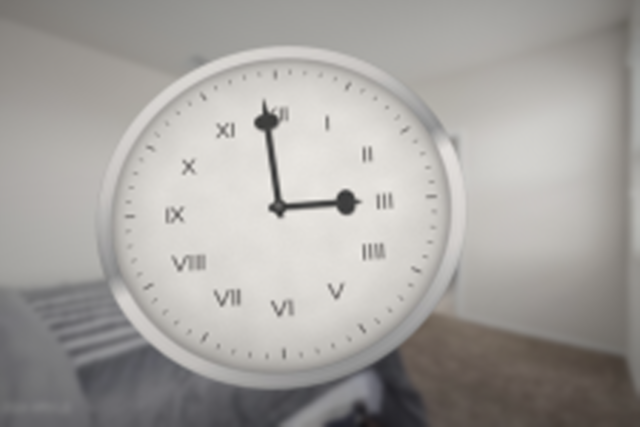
2:59
